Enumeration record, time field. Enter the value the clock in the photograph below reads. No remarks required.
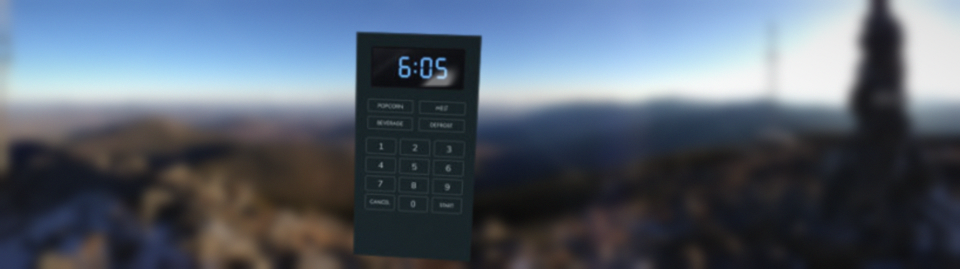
6:05
